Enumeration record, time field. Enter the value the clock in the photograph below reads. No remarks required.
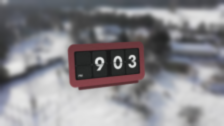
9:03
